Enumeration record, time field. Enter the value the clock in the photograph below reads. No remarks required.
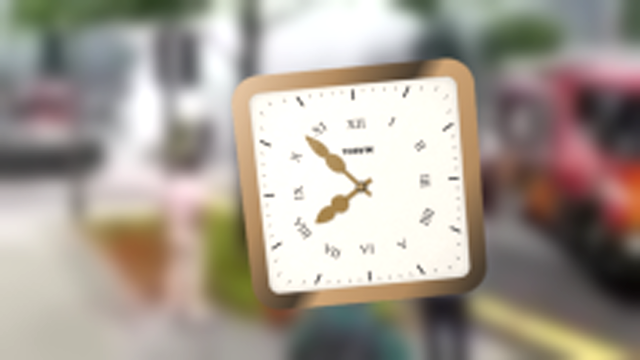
7:53
